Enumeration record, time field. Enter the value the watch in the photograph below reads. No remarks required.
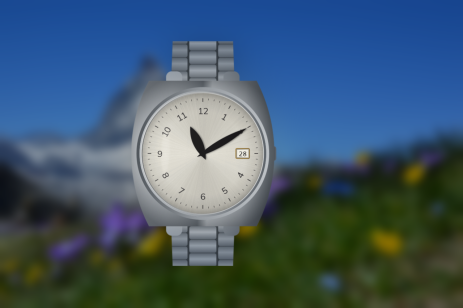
11:10
